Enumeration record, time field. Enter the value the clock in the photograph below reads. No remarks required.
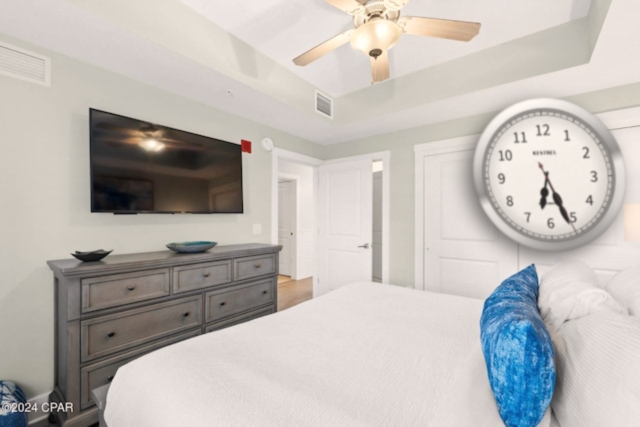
6:26:26
